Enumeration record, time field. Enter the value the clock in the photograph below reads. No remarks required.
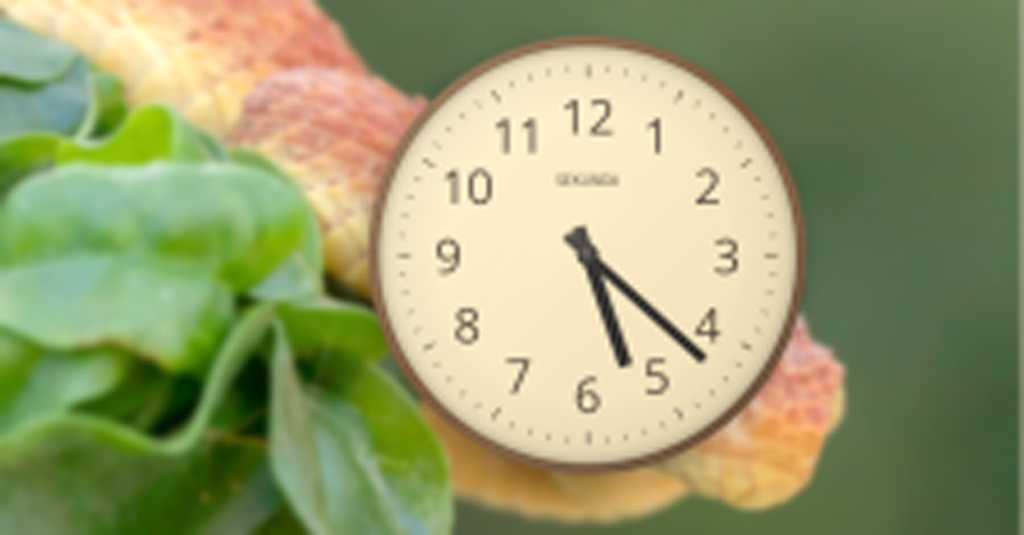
5:22
